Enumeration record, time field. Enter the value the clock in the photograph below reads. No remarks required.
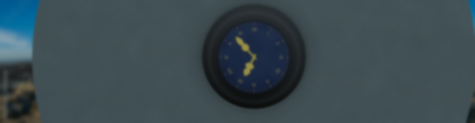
6:53
